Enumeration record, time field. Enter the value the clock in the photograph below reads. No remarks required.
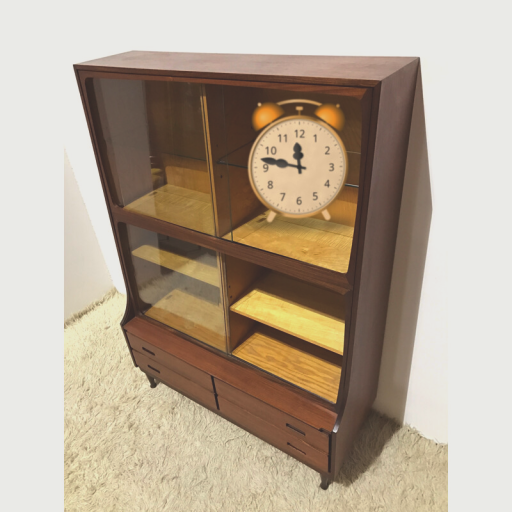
11:47
